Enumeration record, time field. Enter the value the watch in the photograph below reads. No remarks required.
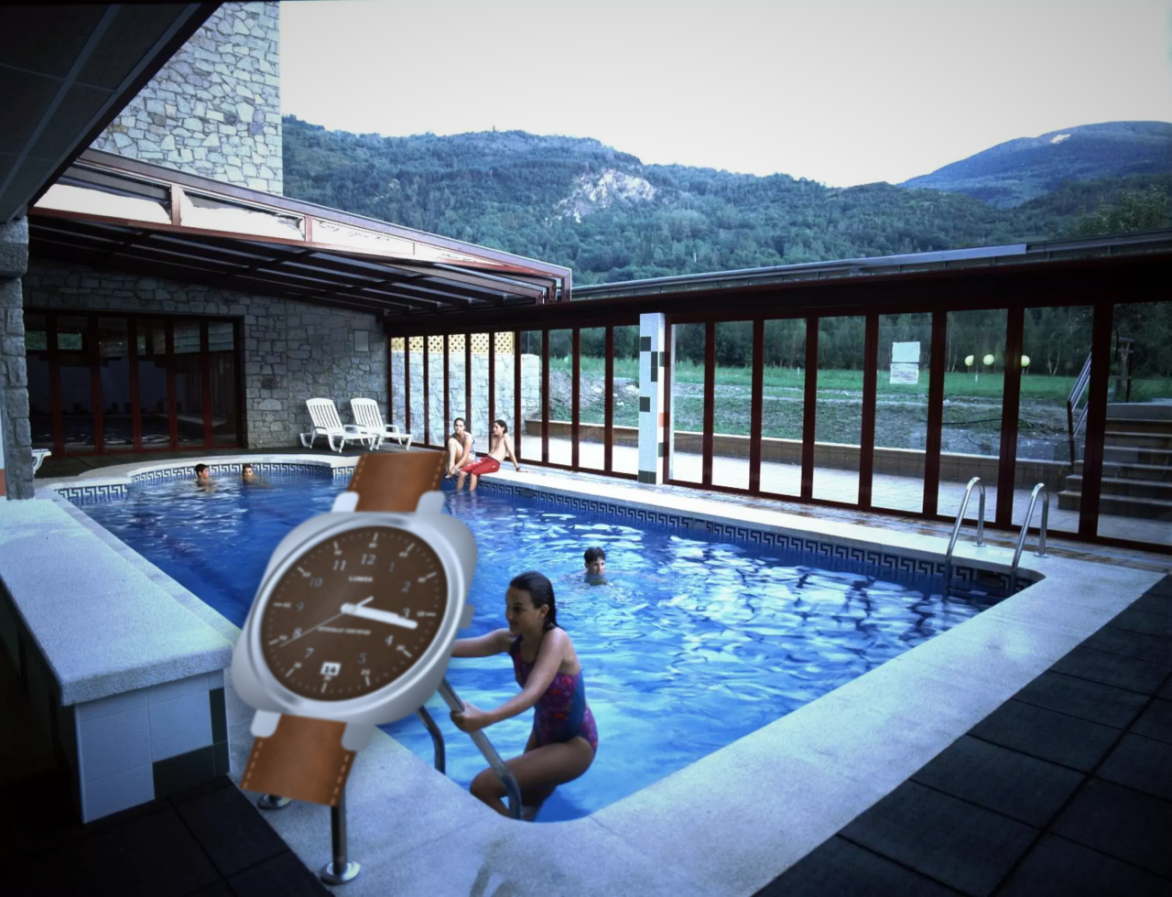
3:16:39
